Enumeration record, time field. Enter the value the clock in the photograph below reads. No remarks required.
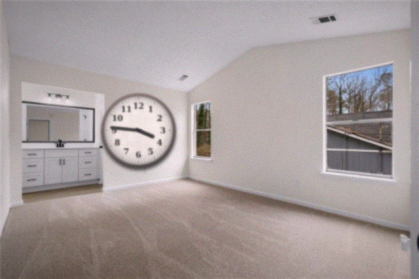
3:46
